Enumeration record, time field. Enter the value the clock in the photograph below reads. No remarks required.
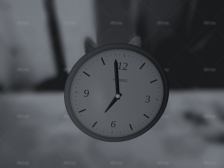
6:58
